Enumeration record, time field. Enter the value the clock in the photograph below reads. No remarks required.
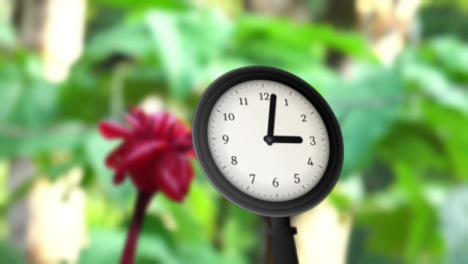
3:02
